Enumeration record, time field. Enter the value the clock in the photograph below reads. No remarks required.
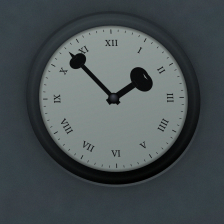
1:53
